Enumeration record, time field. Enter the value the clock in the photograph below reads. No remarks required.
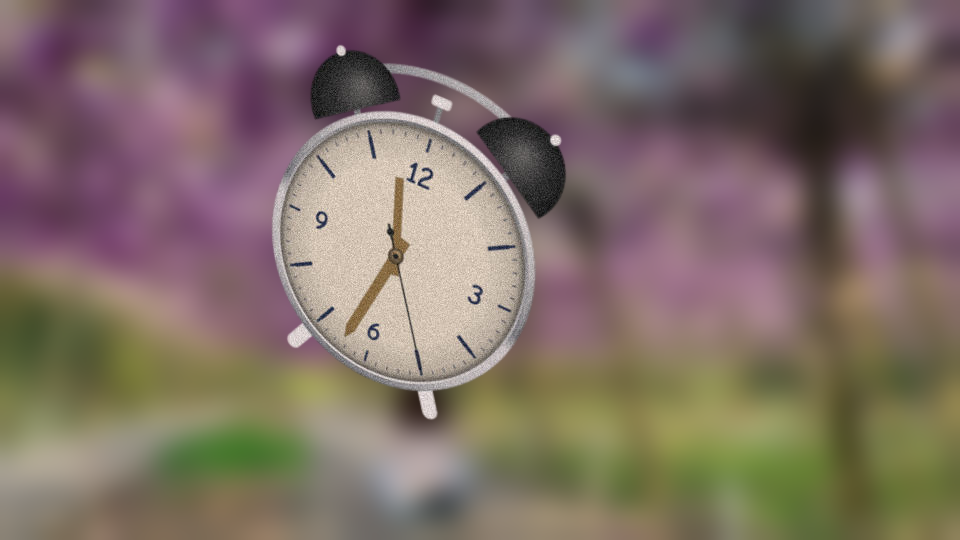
11:32:25
